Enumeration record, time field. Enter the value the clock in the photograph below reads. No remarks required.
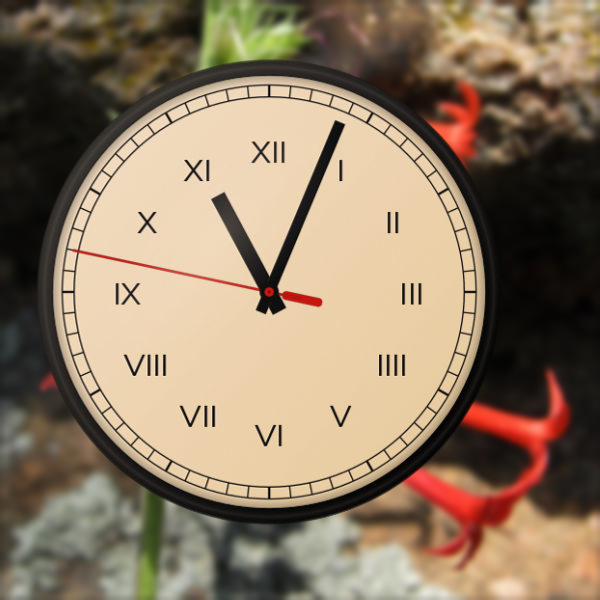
11:03:47
